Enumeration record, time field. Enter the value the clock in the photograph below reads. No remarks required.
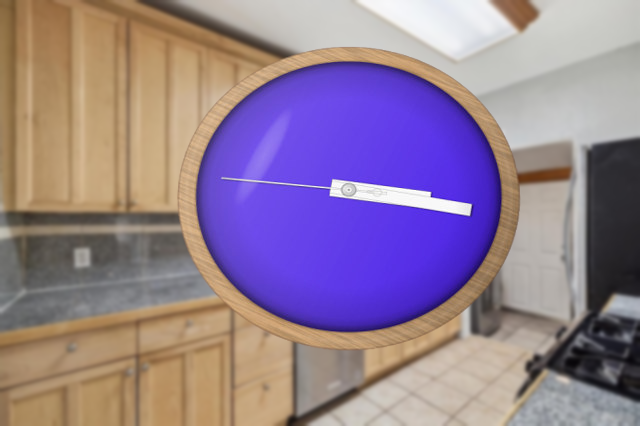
3:16:46
